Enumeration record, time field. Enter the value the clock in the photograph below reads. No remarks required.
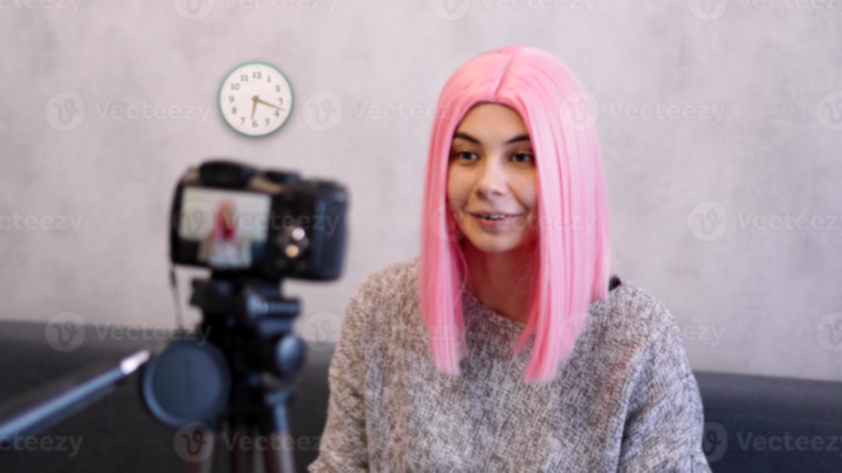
6:18
